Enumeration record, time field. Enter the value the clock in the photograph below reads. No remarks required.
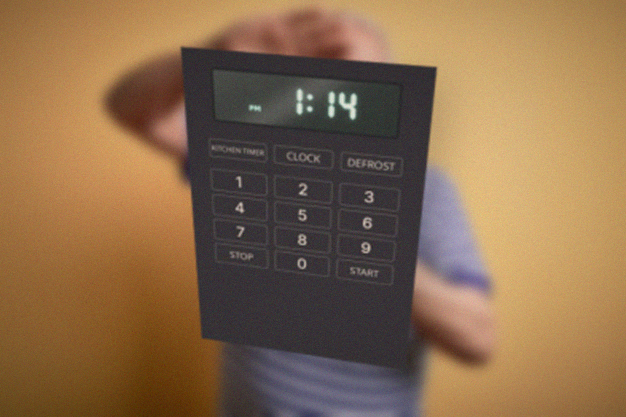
1:14
